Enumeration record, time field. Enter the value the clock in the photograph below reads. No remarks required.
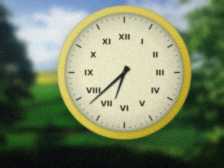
6:38
